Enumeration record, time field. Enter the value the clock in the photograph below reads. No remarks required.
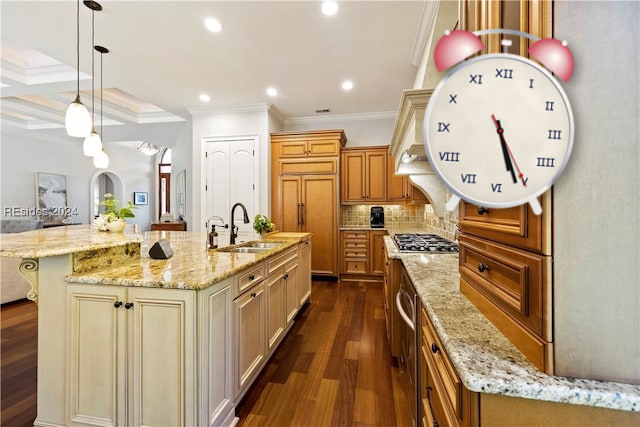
5:26:25
